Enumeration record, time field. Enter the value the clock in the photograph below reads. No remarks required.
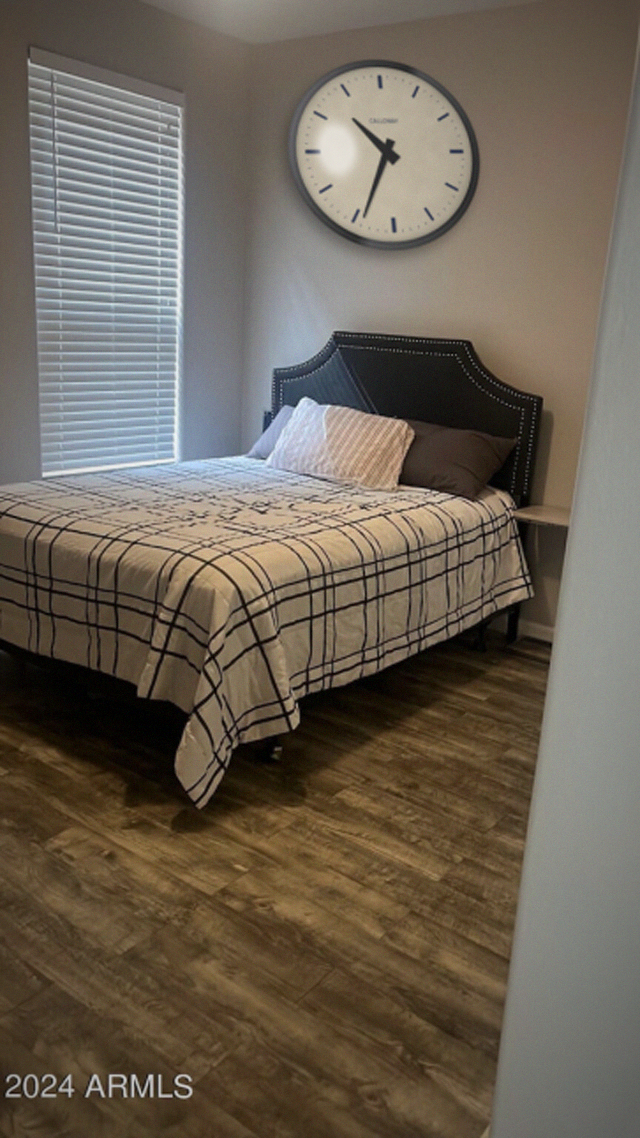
10:34
